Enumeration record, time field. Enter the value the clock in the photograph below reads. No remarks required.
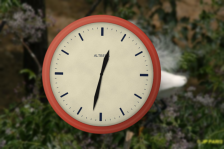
12:32
